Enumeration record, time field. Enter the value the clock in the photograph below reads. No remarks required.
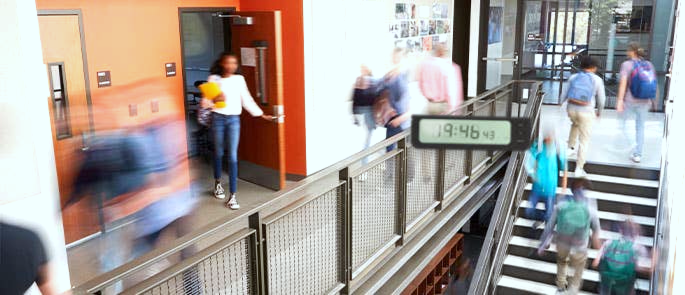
19:46
